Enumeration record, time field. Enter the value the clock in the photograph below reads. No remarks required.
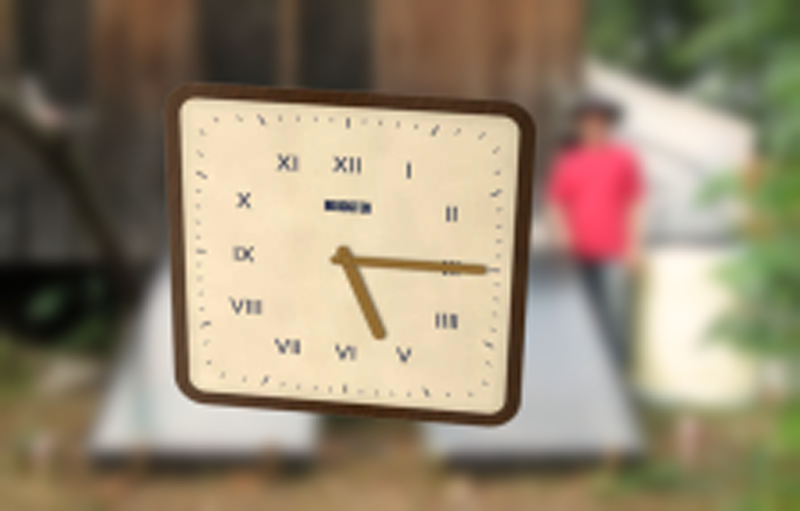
5:15
